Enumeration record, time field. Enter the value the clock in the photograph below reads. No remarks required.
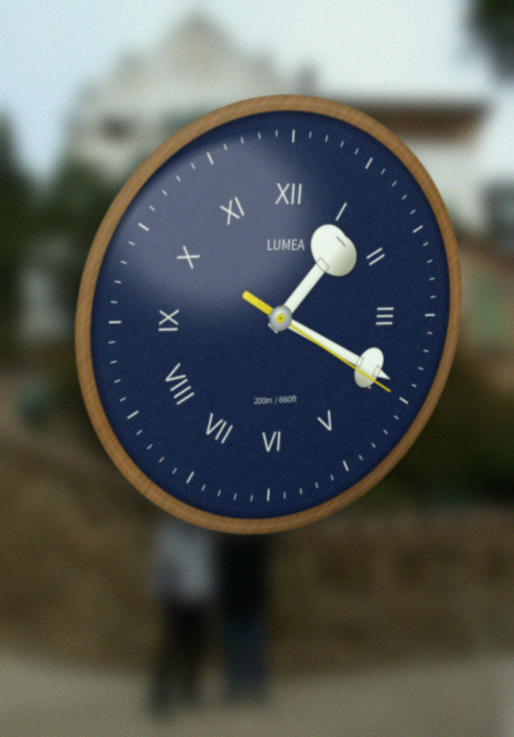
1:19:20
